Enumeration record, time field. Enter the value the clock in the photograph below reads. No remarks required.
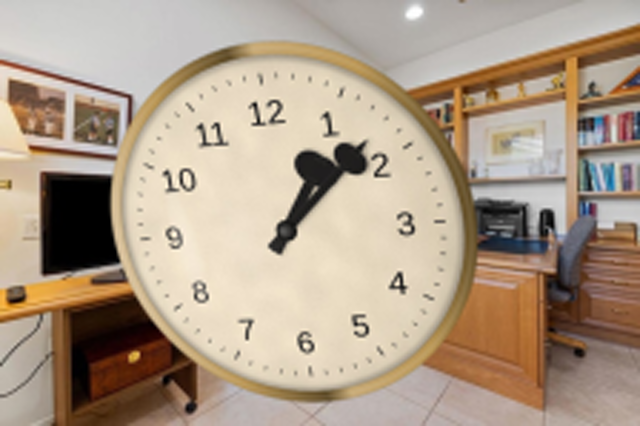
1:08
